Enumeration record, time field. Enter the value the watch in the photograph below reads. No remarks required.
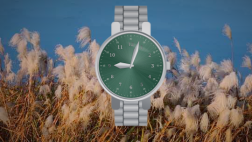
9:03
